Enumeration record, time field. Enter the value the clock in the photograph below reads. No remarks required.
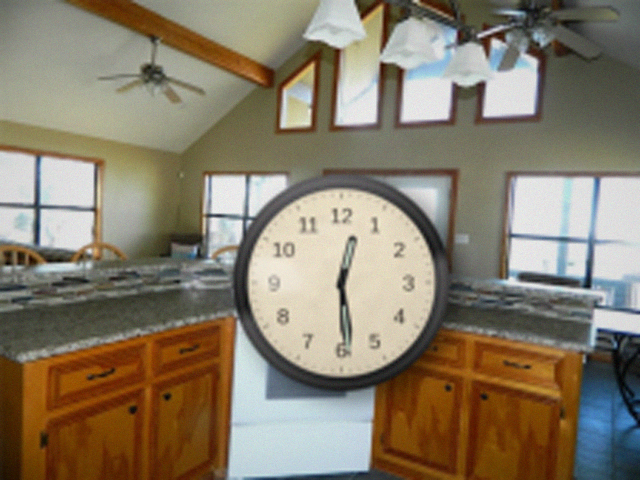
12:29
